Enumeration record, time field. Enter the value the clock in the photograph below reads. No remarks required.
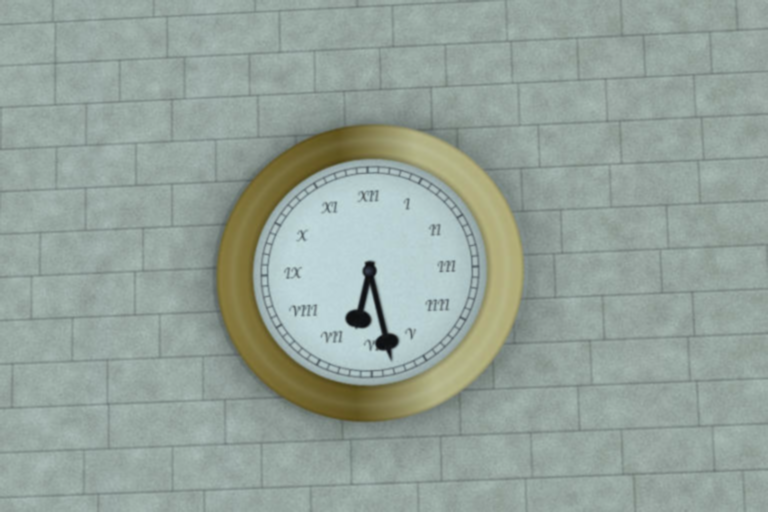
6:28
